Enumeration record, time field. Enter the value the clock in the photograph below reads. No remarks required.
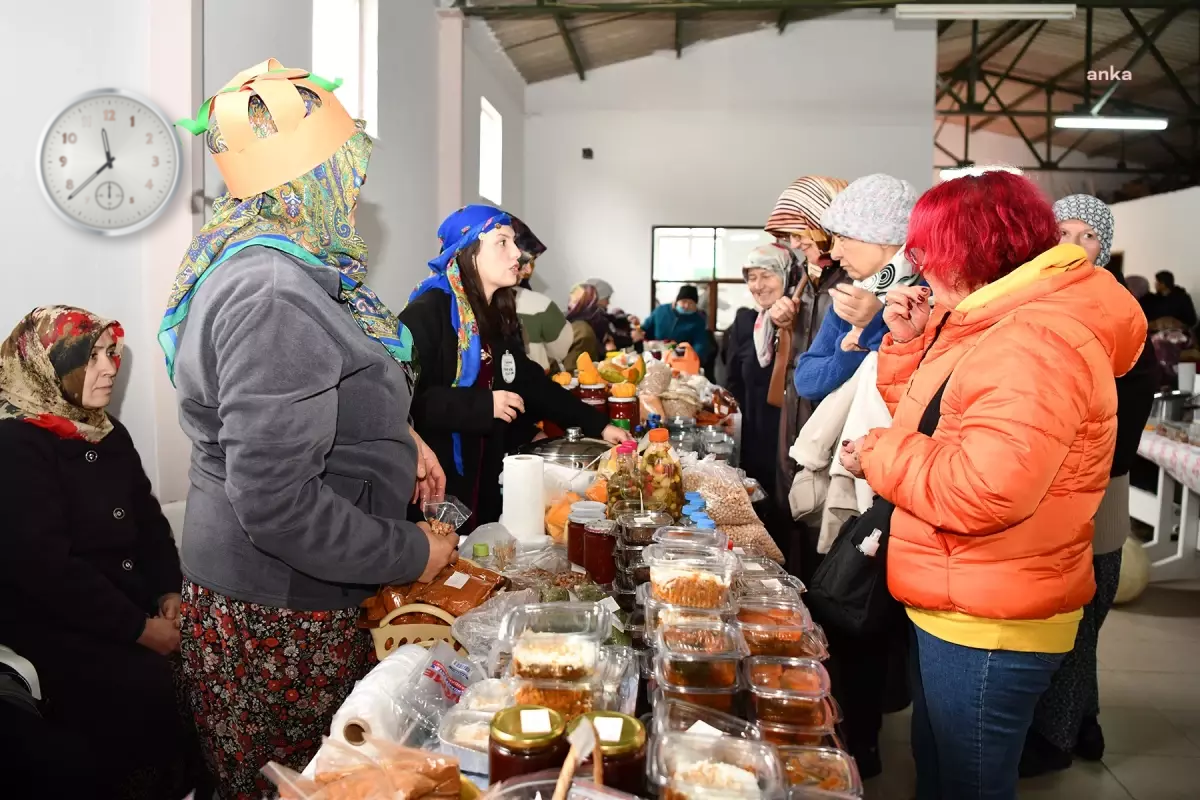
11:38
